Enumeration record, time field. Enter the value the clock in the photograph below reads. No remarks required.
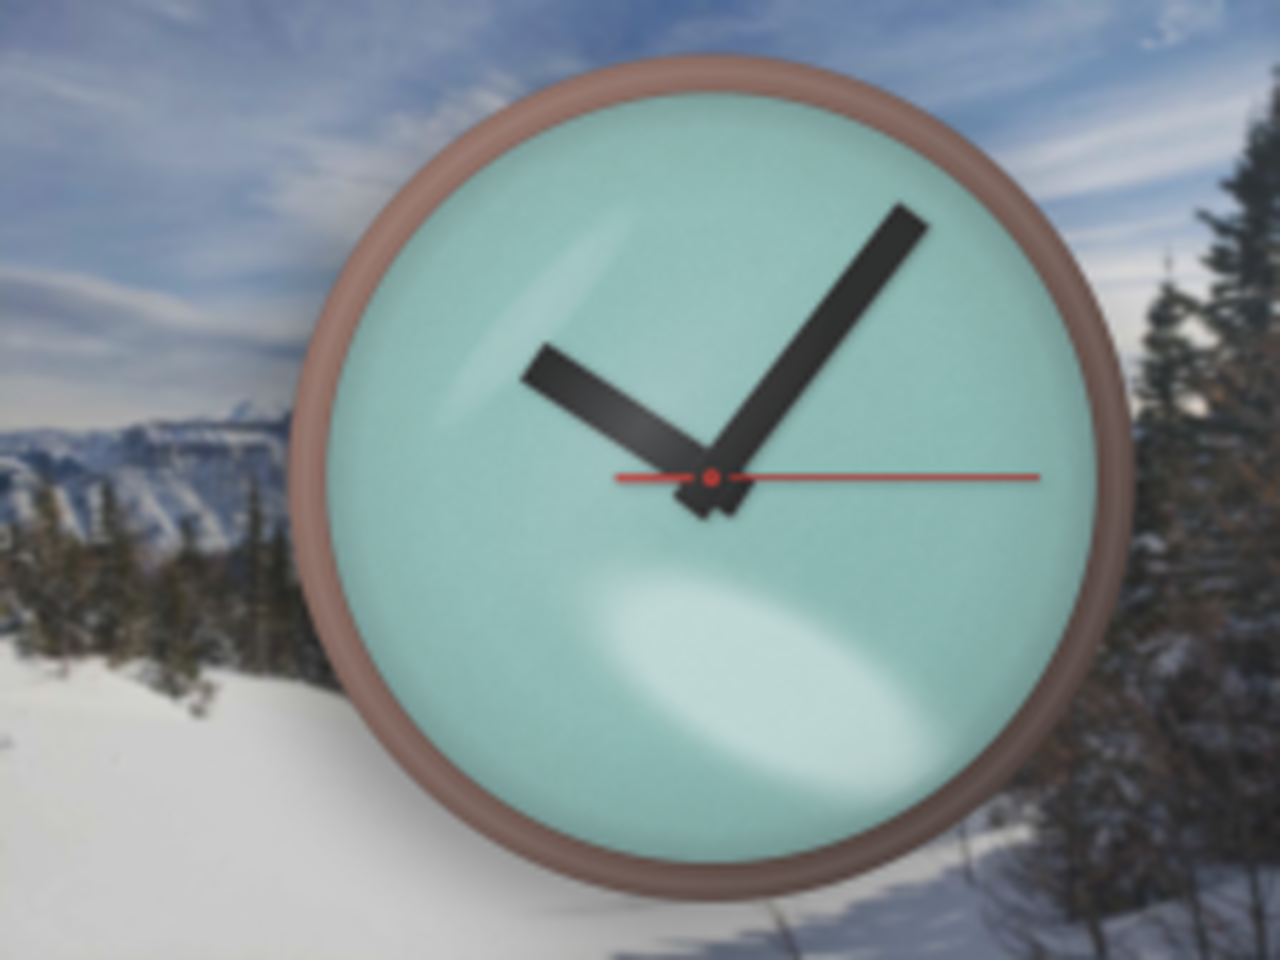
10:06:15
